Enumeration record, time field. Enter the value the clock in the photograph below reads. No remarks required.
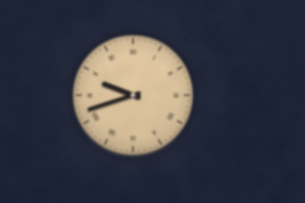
9:42
